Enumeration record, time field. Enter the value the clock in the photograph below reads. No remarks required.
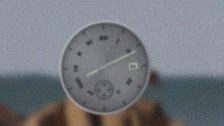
8:11
